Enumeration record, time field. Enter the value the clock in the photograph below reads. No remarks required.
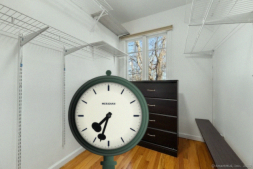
7:33
